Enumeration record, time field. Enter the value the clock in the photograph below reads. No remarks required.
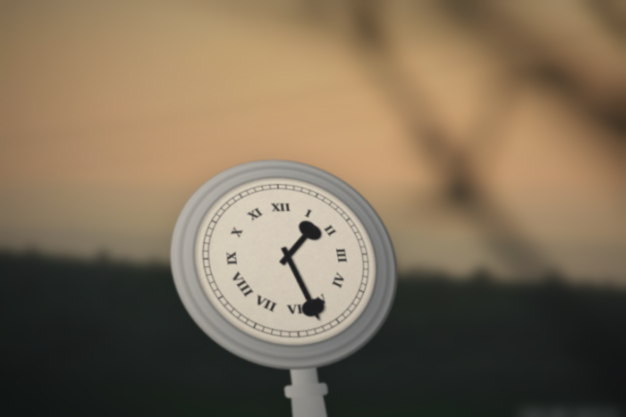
1:27
